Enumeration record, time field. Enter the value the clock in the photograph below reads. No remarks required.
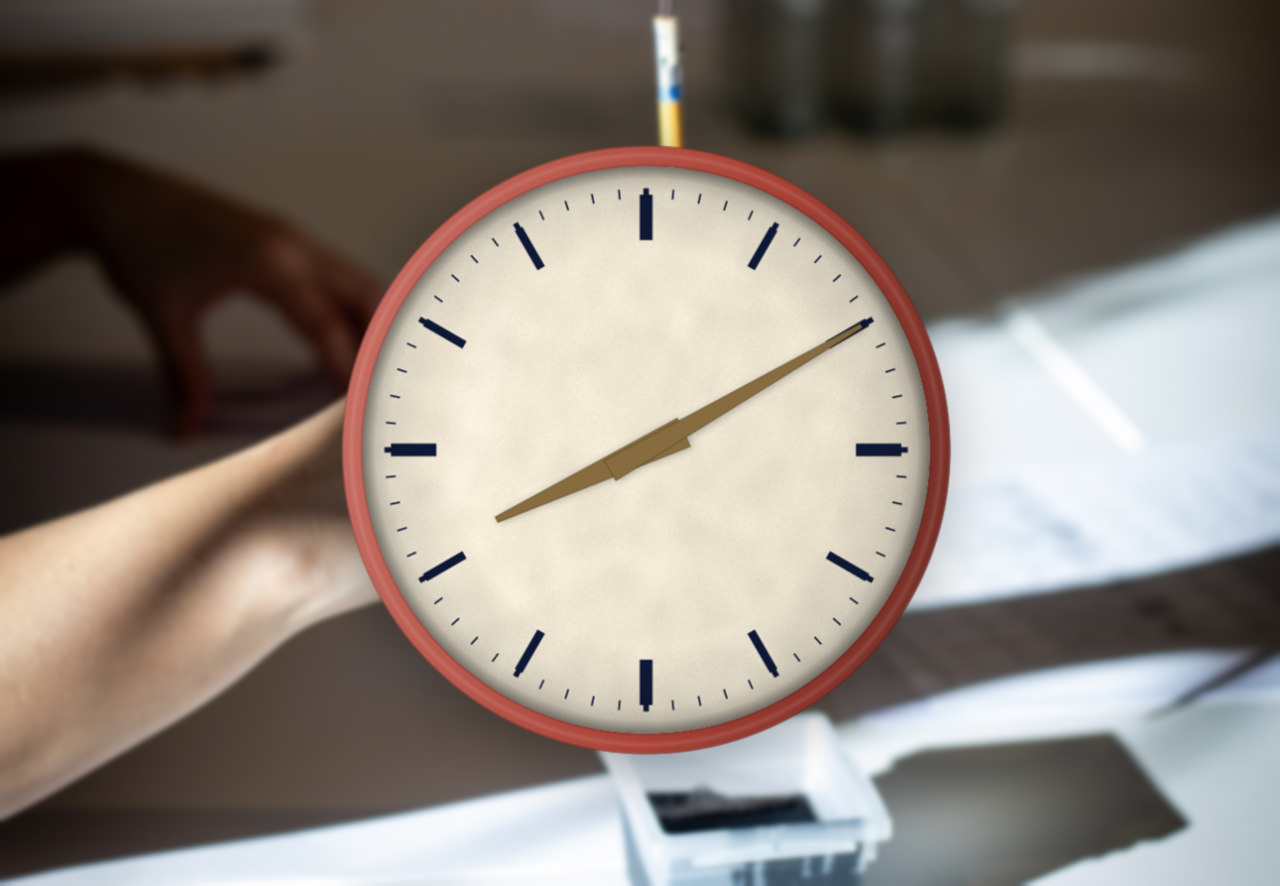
8:10
